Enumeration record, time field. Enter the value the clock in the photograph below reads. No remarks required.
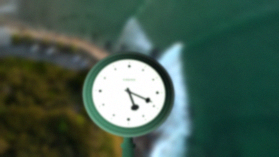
5:19
